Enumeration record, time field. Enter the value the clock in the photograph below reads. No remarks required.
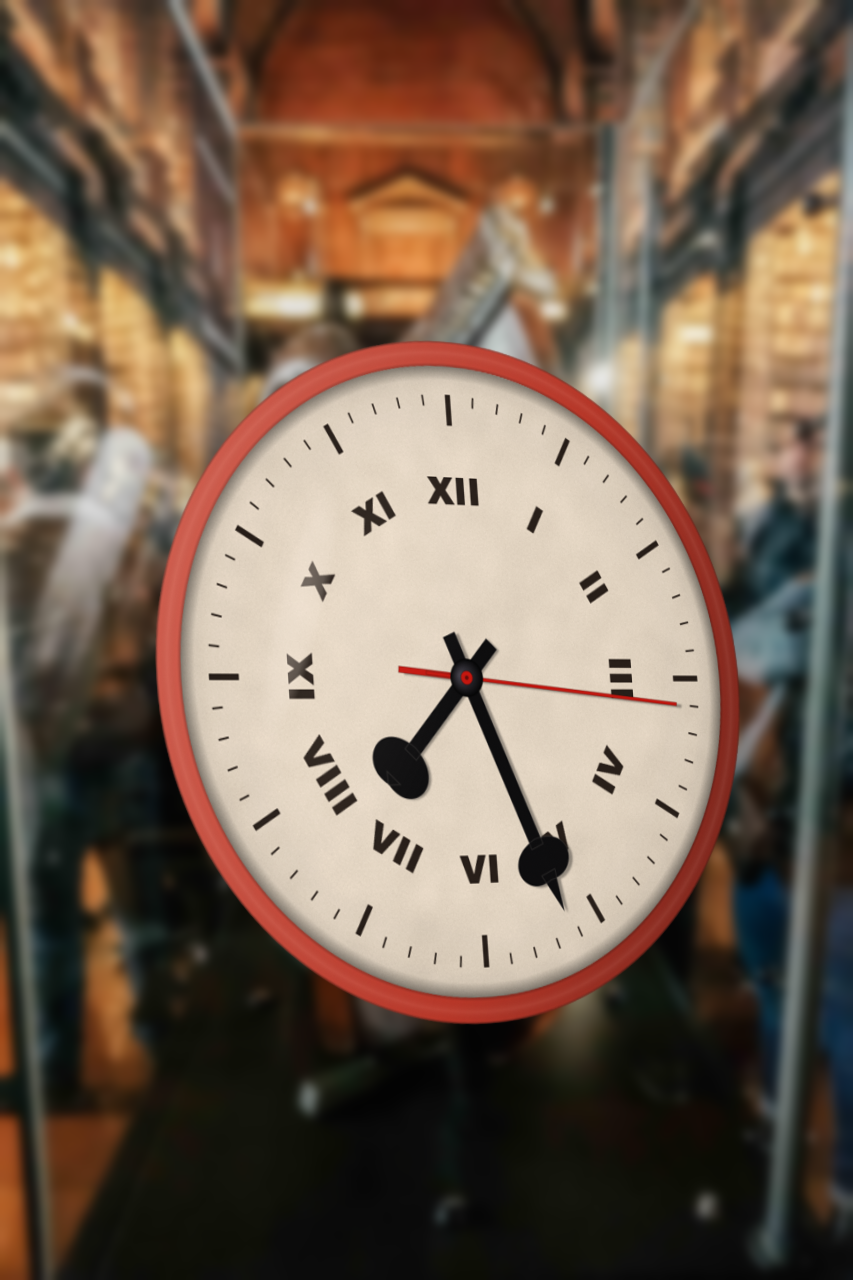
7:26:16
